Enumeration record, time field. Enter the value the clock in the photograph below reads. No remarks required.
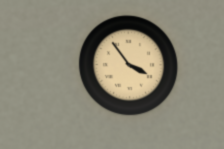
3:54
